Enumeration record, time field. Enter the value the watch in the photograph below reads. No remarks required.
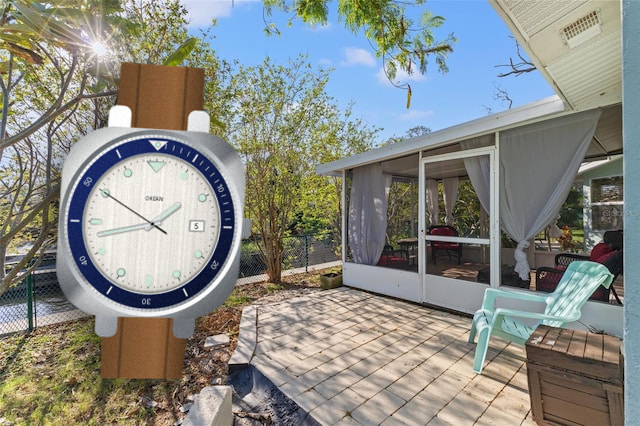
1:42:50
